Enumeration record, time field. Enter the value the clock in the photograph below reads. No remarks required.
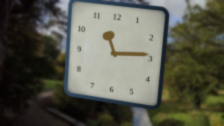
11:14
